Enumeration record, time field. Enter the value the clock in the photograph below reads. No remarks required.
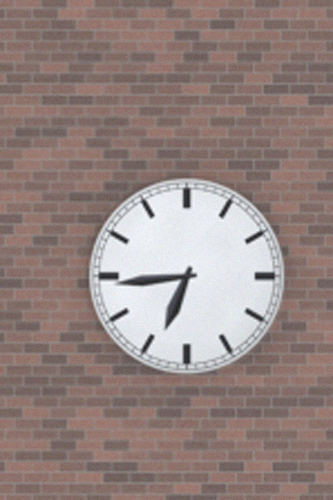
6:44
